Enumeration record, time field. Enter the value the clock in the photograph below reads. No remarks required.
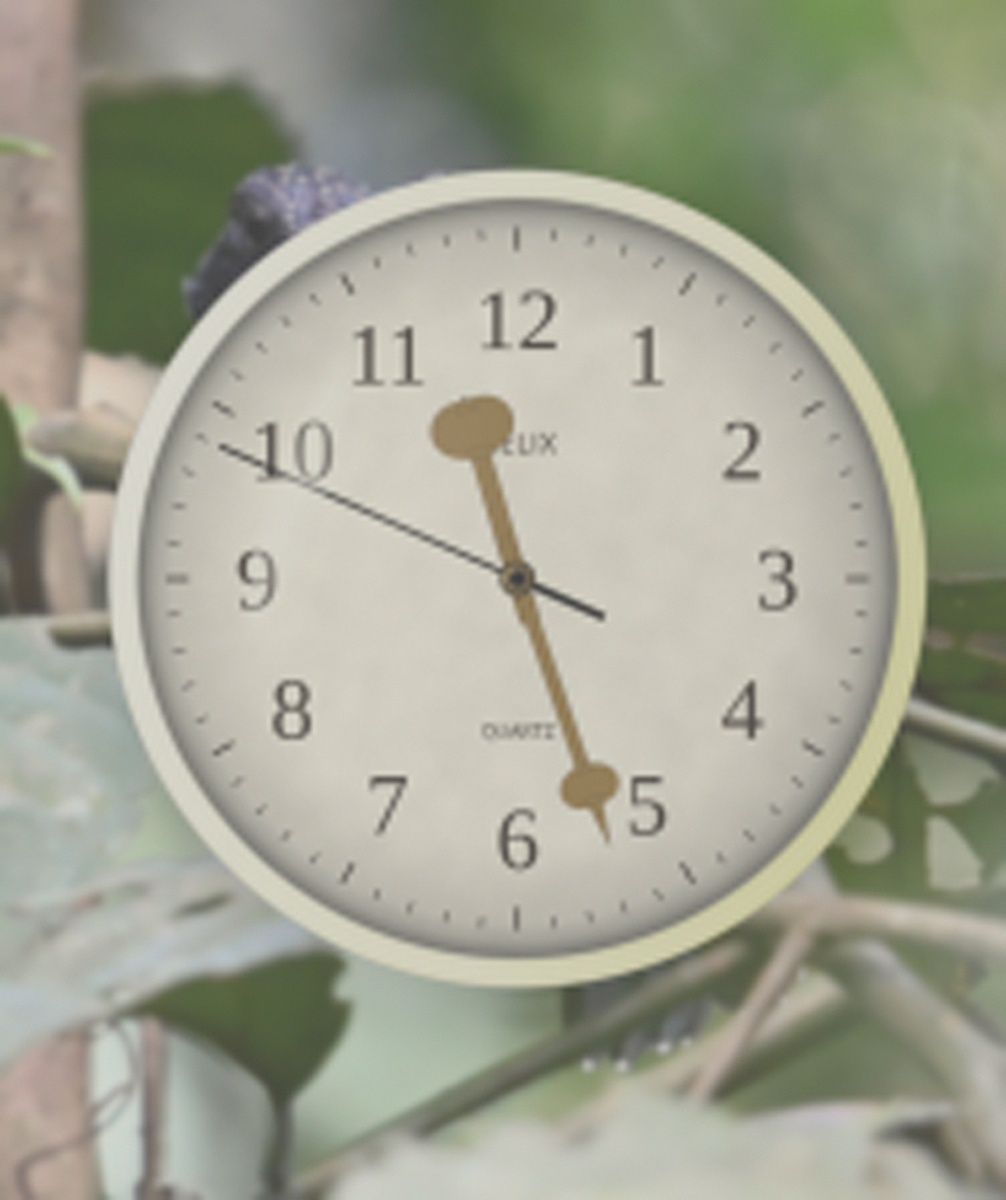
11:26:49
